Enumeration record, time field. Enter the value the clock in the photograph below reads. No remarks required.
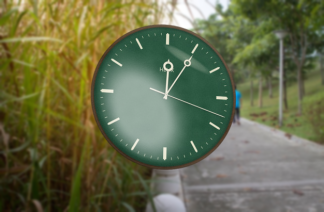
12:05:18
